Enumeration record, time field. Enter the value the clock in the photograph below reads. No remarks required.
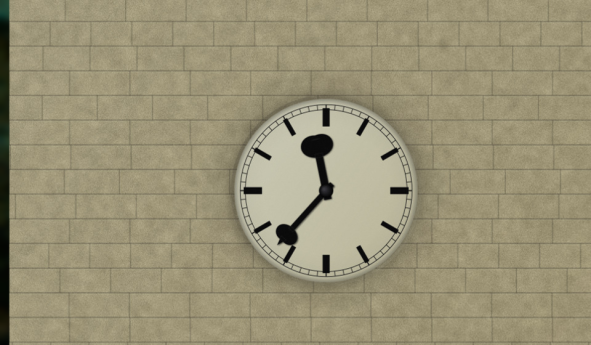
11:37
